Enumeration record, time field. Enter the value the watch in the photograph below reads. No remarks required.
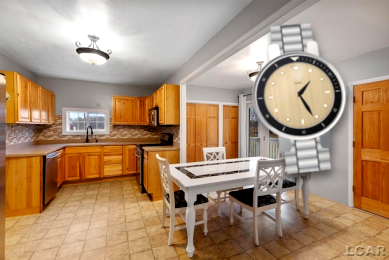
1:26
